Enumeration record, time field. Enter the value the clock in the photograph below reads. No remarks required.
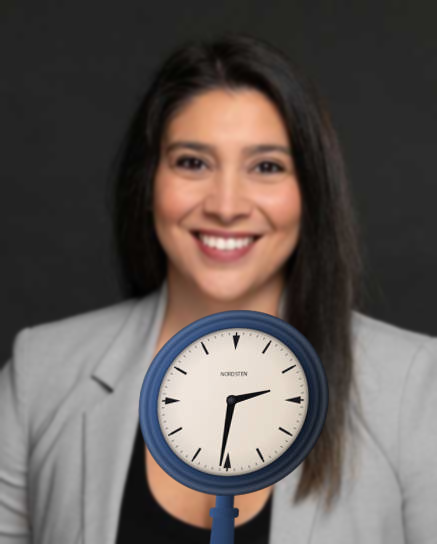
2:31
